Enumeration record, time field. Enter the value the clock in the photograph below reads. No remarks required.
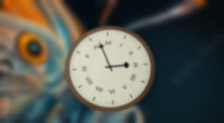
2:57
